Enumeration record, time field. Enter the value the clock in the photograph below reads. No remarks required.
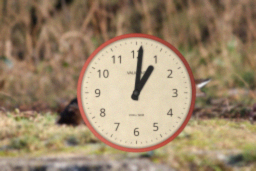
1:01
